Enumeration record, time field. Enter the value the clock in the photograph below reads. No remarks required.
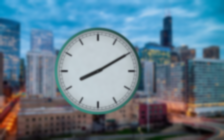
8:10
